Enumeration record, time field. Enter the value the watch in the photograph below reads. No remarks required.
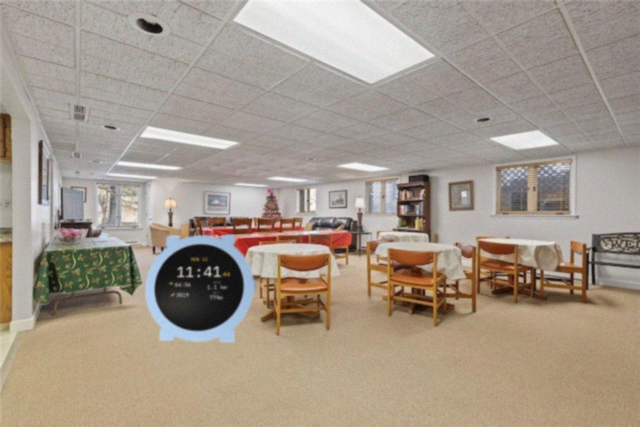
11:41
